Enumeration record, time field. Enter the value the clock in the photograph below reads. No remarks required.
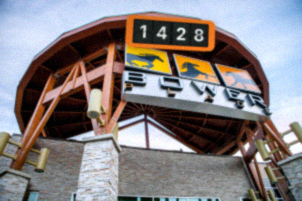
14:28
